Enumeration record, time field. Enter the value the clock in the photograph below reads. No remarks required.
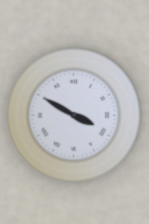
3:50
